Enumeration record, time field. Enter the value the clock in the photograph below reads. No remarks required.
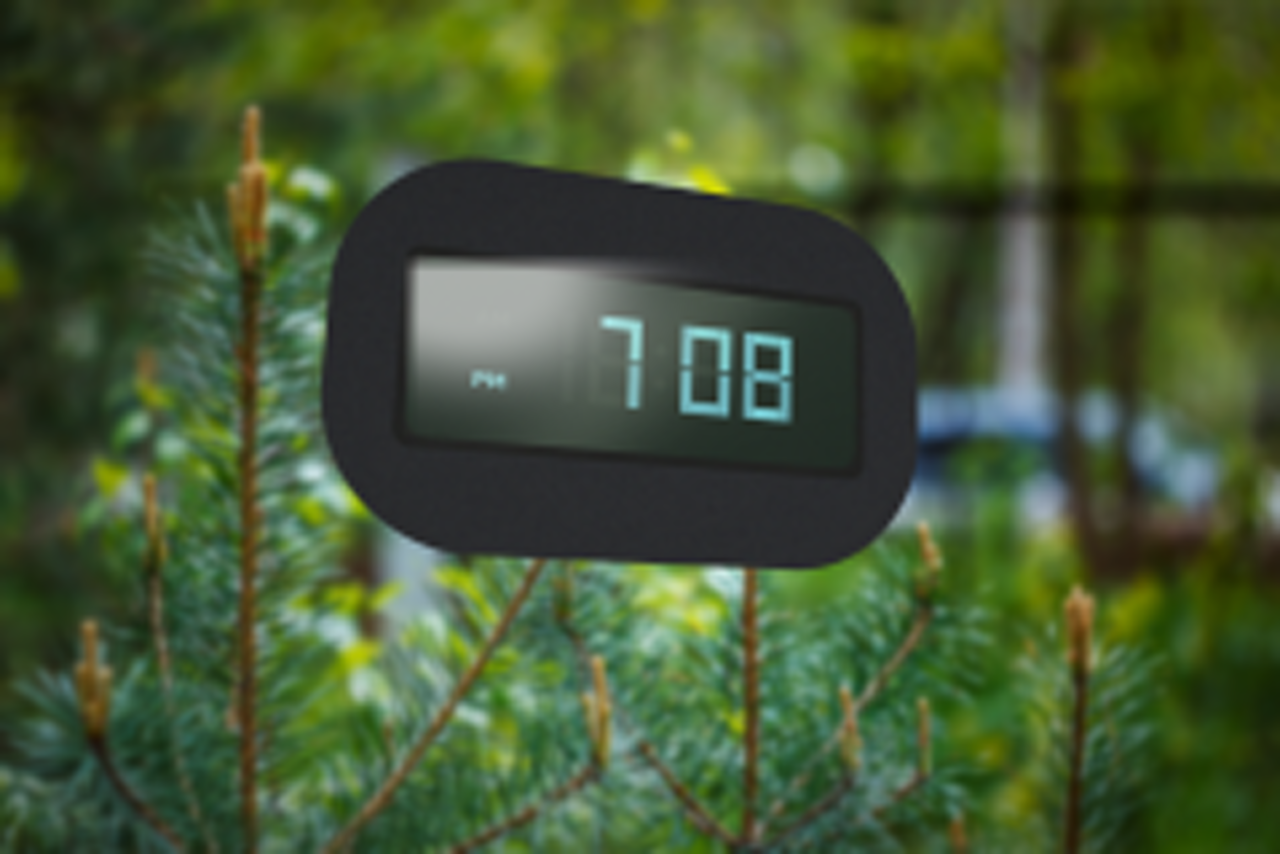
7:08
